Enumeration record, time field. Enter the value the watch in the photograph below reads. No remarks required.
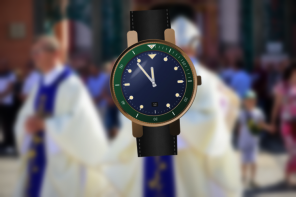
11:54
